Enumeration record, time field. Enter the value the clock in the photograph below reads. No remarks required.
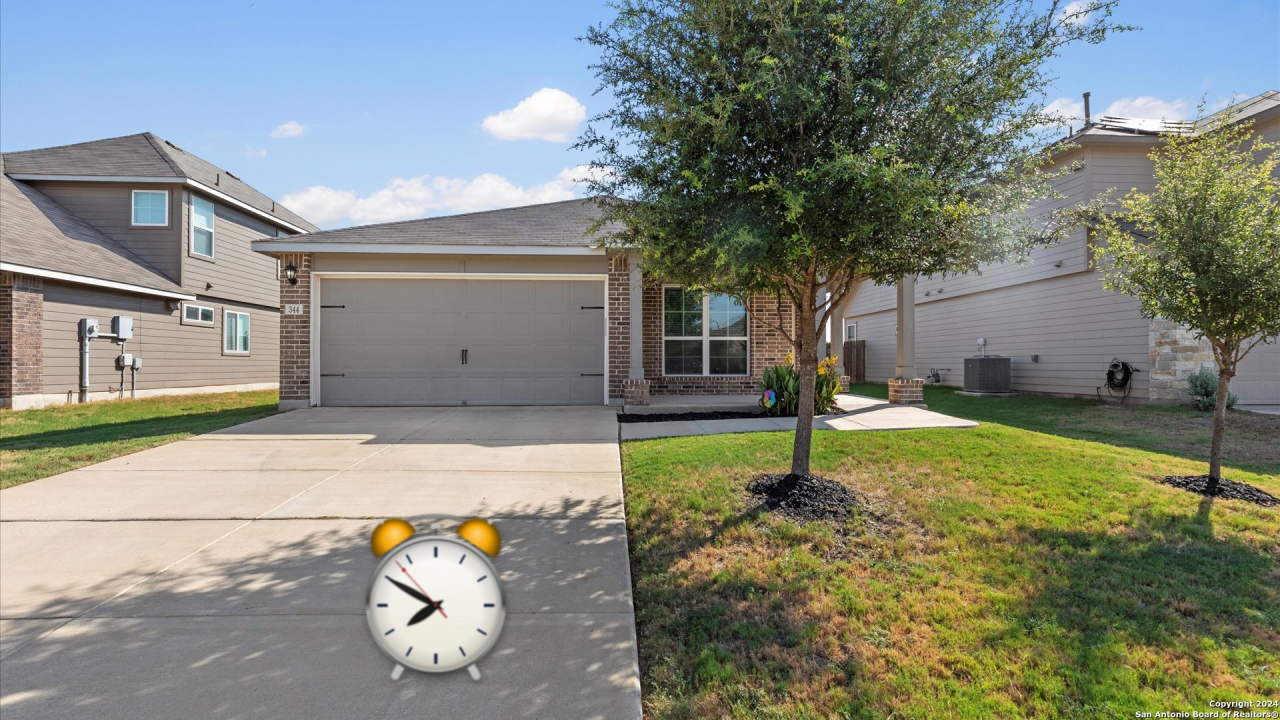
7:49:53
